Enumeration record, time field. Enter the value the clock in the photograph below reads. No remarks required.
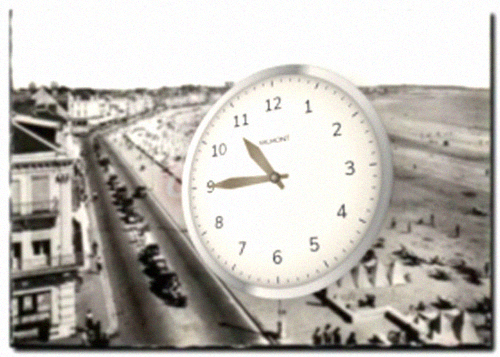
10:45
